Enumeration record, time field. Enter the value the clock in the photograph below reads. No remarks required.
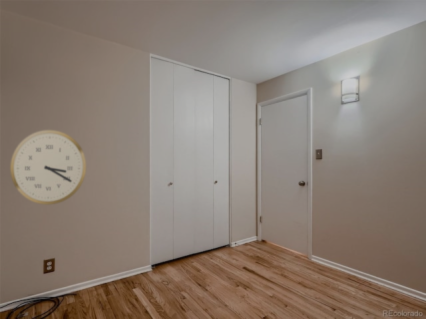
3:20
